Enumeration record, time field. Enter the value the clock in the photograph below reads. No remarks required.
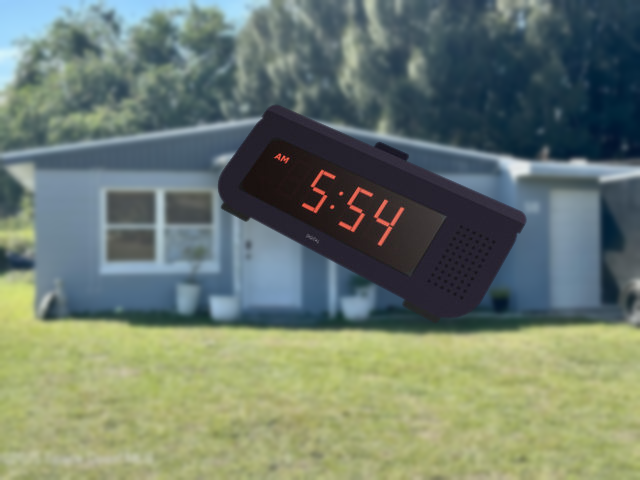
5:54
